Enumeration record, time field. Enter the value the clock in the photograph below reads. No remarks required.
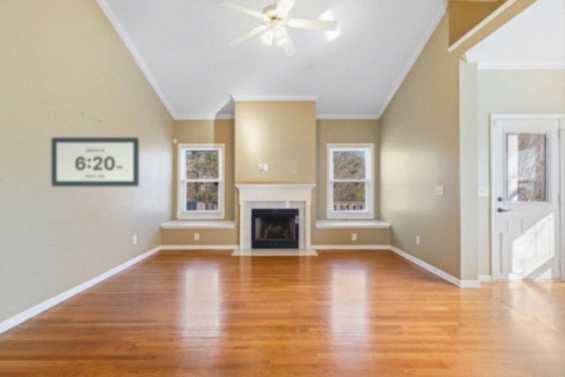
6:20
